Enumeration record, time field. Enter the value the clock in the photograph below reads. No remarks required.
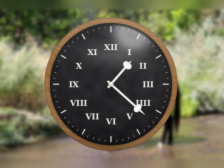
1:22
